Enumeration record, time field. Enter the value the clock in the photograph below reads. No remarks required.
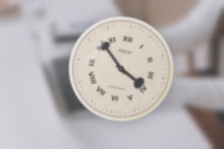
3:52
